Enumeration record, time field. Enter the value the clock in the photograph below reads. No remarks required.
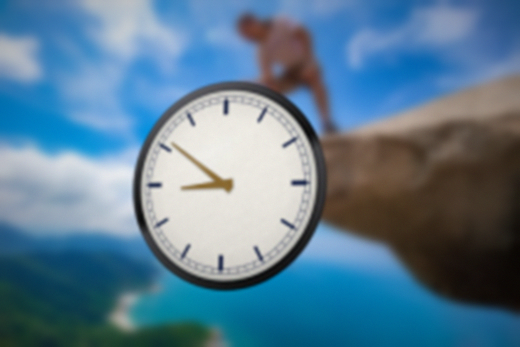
8:51
